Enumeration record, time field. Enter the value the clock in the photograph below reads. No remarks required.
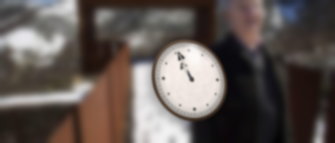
10:56
